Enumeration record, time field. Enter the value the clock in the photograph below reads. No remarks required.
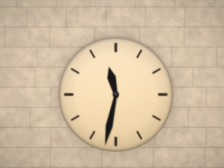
11:32
